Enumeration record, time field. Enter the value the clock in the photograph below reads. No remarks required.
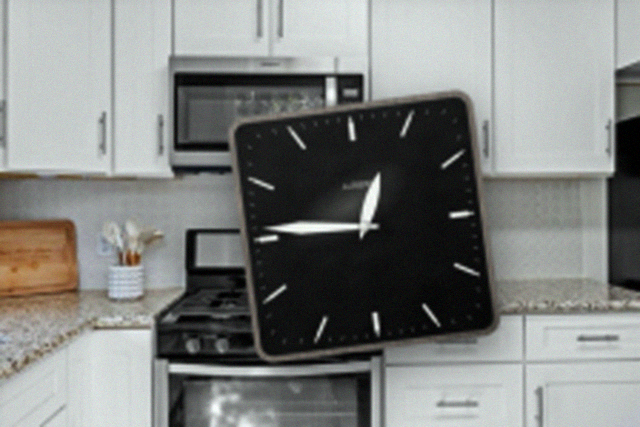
12:46
